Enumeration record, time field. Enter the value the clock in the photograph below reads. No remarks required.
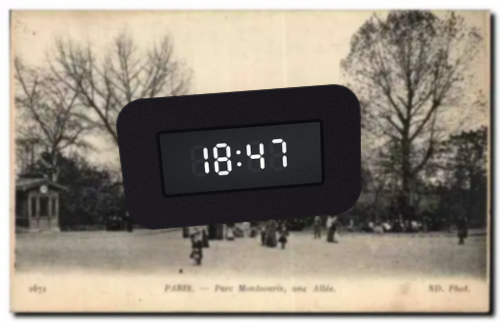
18:47
